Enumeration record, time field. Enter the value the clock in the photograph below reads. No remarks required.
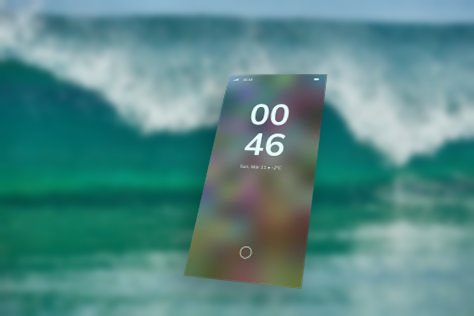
0:46
